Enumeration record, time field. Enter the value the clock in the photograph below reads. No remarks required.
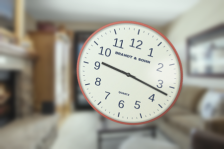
9:17
